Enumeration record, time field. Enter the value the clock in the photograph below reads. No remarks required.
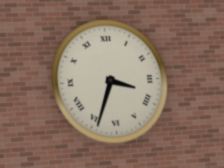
3:34
